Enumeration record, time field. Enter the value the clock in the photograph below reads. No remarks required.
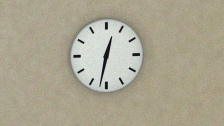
12:32
